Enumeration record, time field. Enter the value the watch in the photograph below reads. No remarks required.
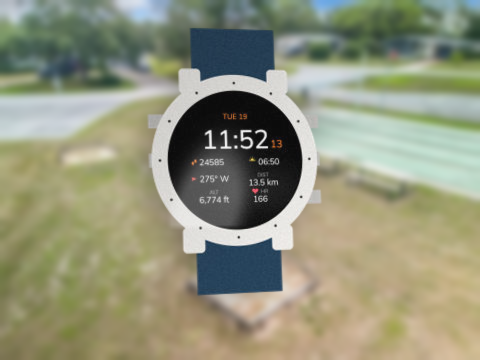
11:52:13
